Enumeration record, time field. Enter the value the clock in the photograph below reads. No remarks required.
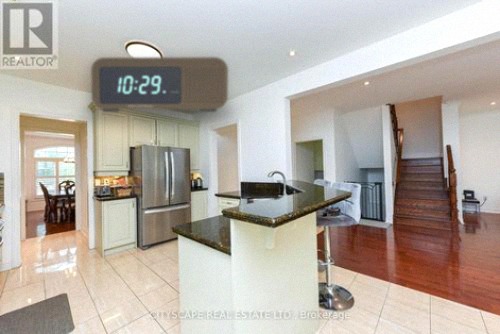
10:29
